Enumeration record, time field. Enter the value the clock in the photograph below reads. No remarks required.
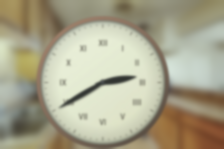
2:40
